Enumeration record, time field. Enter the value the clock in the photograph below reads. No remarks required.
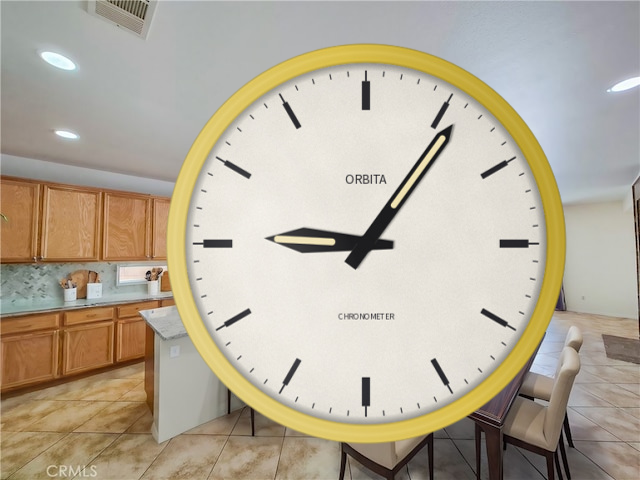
9:06
